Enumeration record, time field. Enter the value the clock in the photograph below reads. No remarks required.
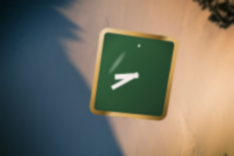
8:39
